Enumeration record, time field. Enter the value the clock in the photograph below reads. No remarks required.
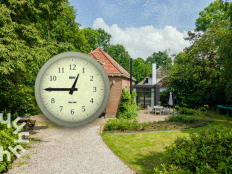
12:45
